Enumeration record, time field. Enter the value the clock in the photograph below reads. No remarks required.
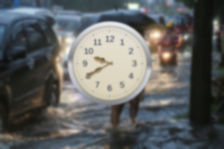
9:40
